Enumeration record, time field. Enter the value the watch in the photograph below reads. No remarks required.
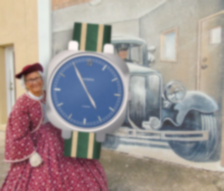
4:55
